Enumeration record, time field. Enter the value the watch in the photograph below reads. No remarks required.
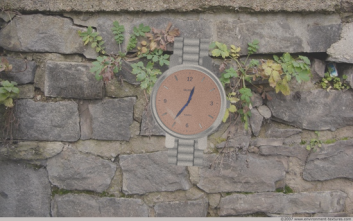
12:36
